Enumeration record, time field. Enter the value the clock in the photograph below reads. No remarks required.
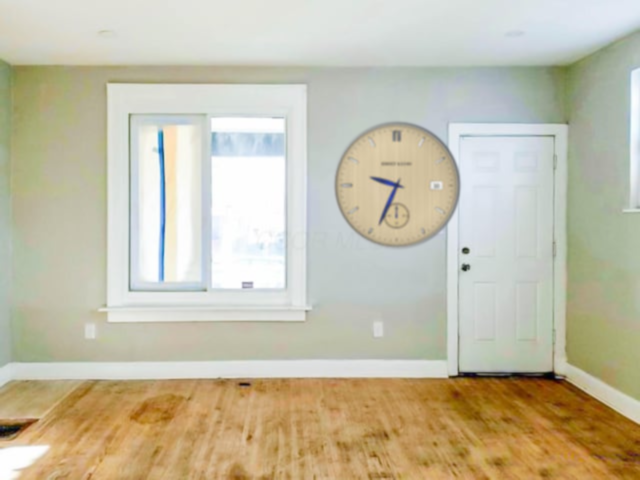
9:34
